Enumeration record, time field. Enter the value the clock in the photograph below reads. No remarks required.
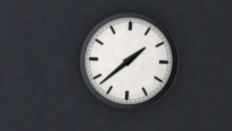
1:38
